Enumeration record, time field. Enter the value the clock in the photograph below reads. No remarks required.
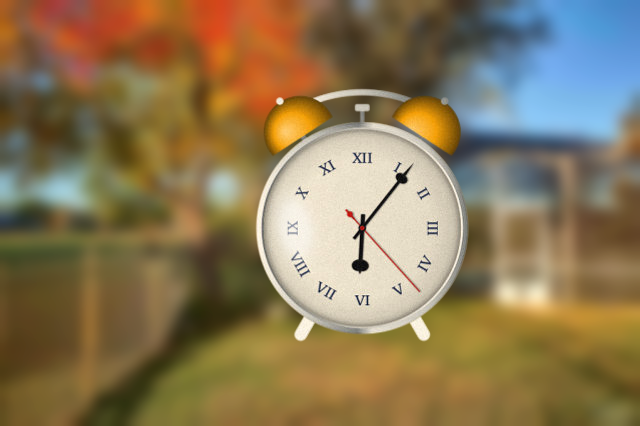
6:06:23
